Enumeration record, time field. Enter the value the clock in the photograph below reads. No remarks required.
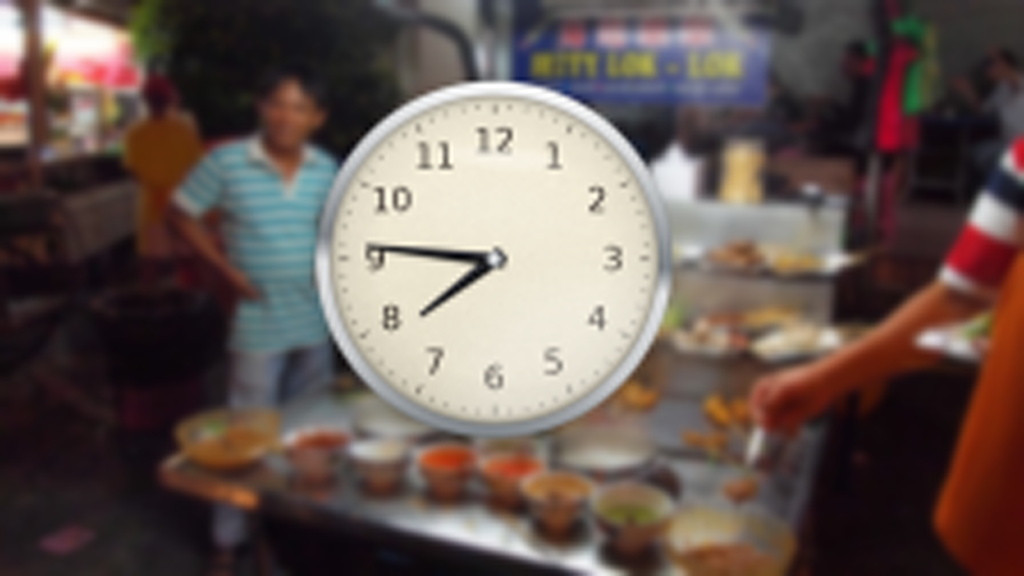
7:46
